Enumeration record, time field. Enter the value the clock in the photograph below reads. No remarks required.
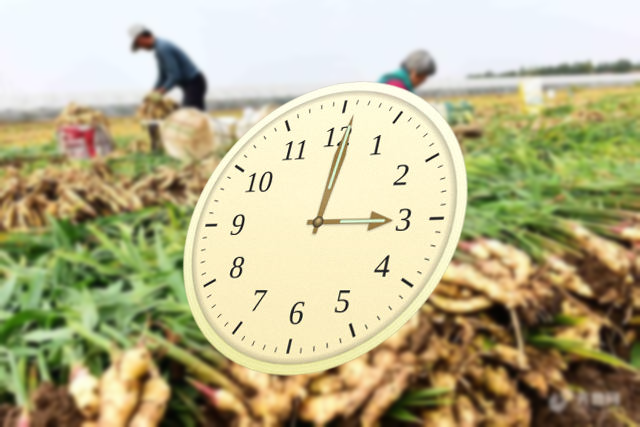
3:01
